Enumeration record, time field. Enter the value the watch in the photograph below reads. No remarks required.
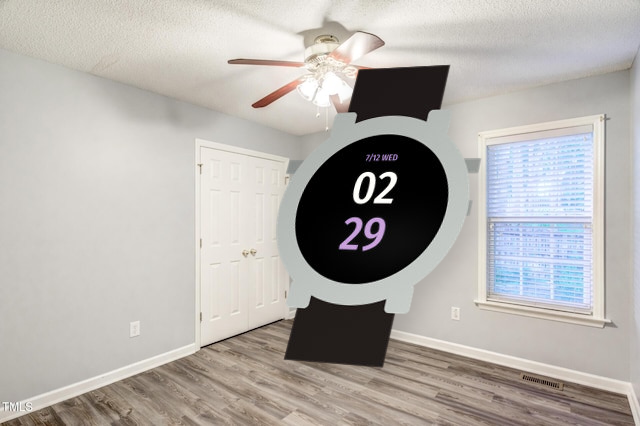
2:29
